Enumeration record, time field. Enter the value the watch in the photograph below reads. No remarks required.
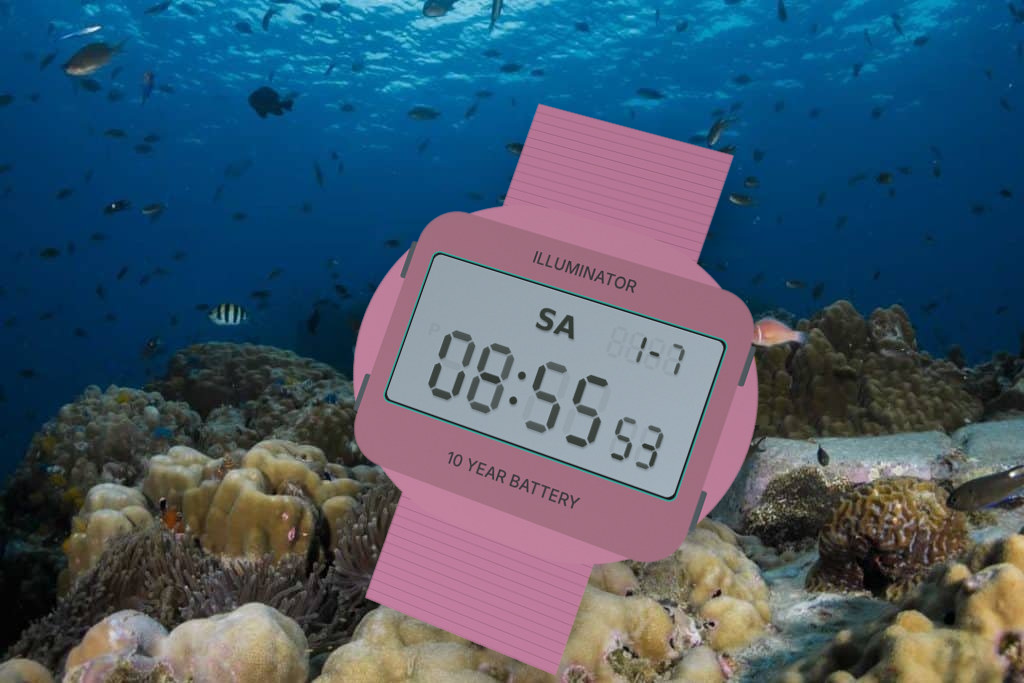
8:55:53
